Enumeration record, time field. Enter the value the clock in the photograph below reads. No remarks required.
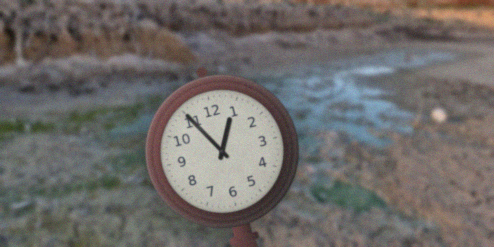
12:55
